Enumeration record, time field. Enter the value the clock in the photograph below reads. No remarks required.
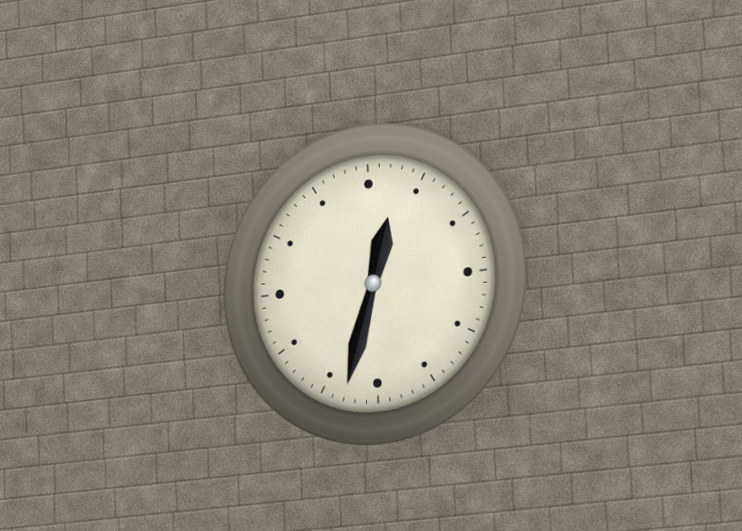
12:33
